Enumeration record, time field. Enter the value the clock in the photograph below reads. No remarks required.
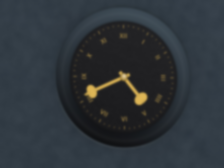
4:41
